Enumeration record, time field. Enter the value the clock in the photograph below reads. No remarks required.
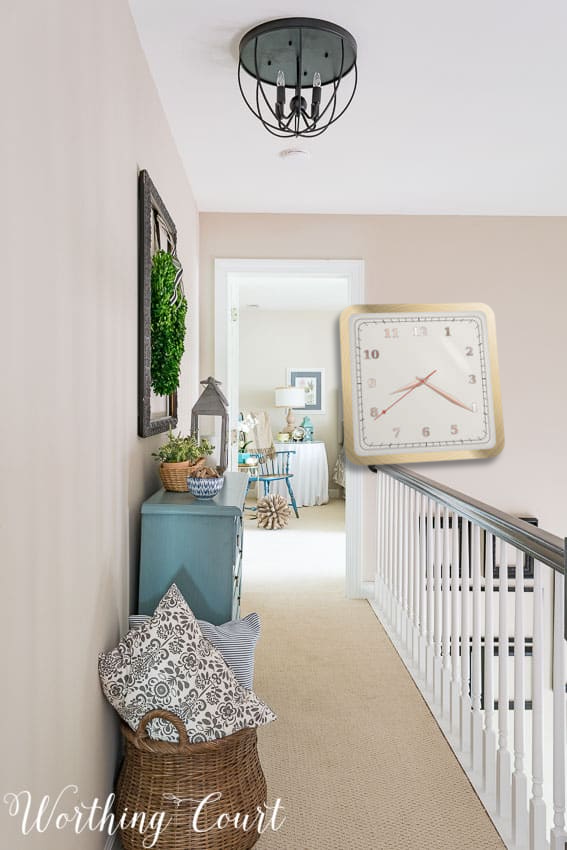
8:20:39
